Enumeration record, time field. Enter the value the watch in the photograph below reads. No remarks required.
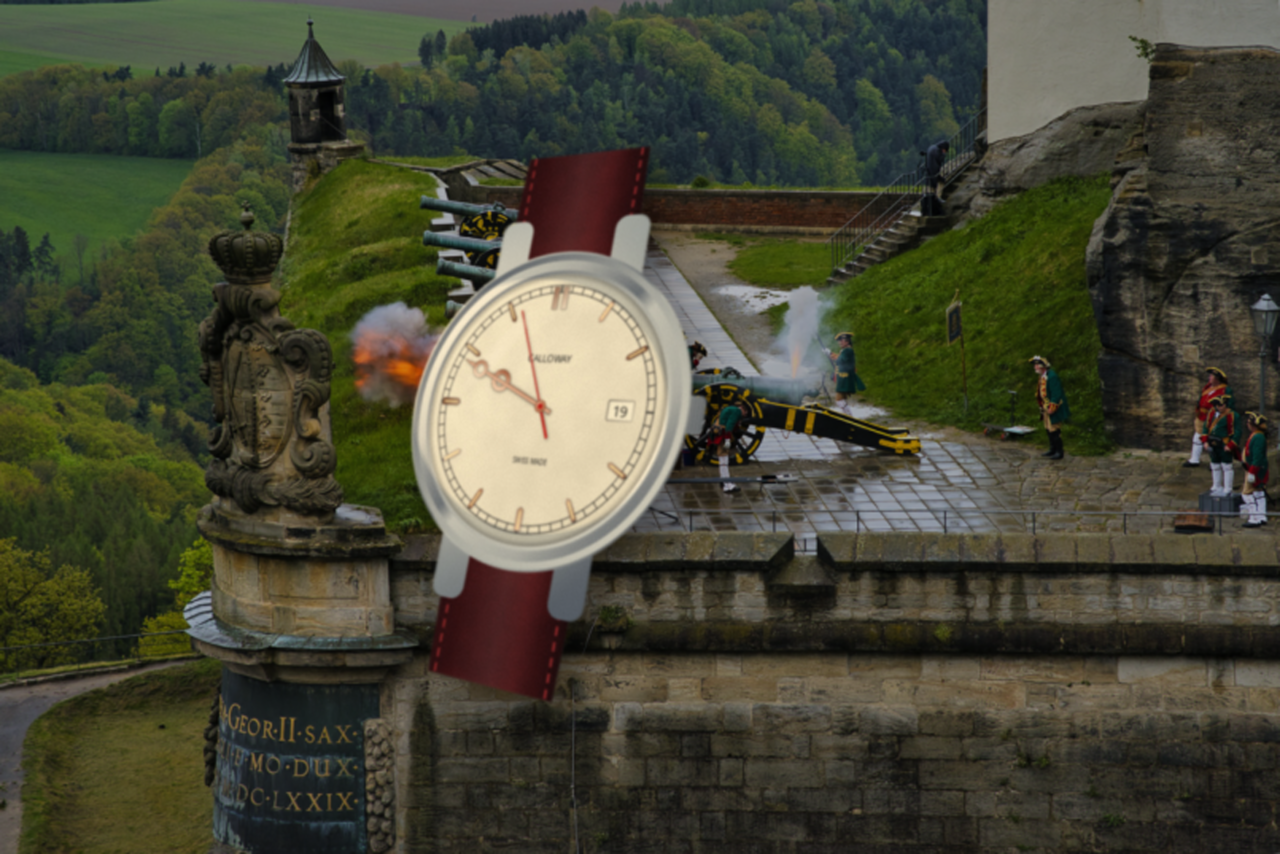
9:48:56
